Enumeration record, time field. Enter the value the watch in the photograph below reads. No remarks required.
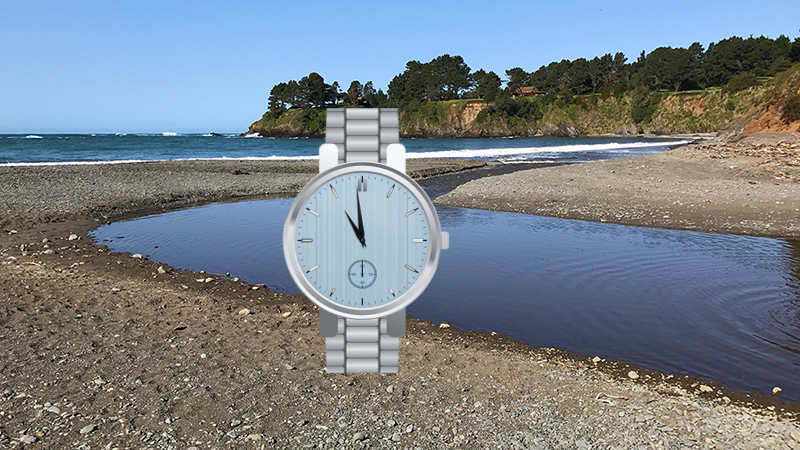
10:59
